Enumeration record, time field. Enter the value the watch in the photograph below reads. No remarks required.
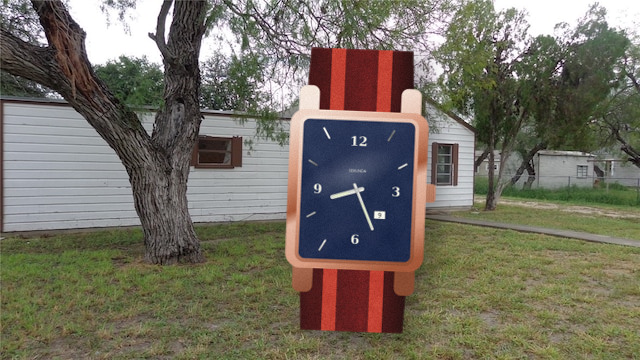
8:26
